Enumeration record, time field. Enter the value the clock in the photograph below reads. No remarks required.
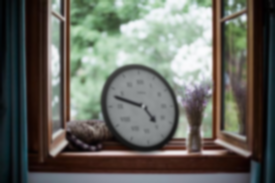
4:48
